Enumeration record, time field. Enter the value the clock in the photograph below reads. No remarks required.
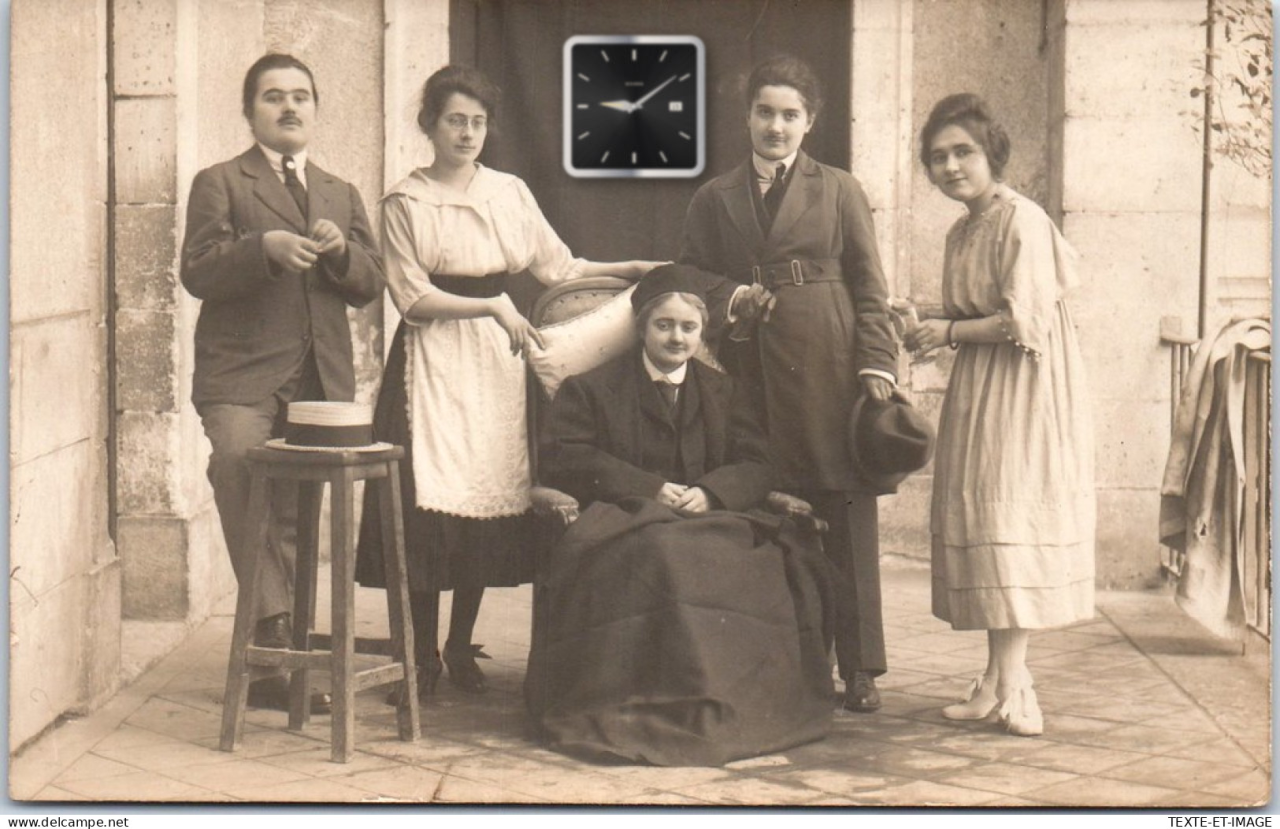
9:09
